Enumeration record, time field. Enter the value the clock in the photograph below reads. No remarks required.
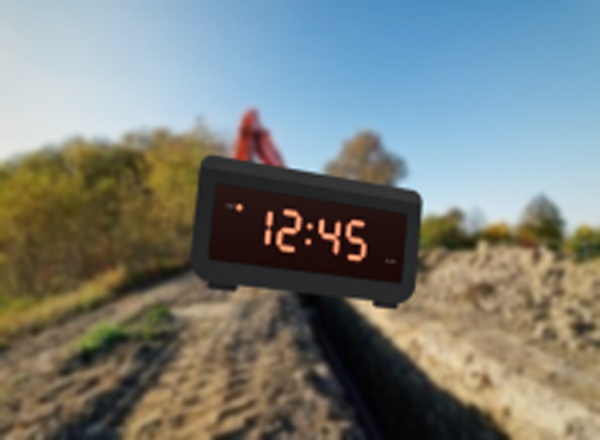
12:45
